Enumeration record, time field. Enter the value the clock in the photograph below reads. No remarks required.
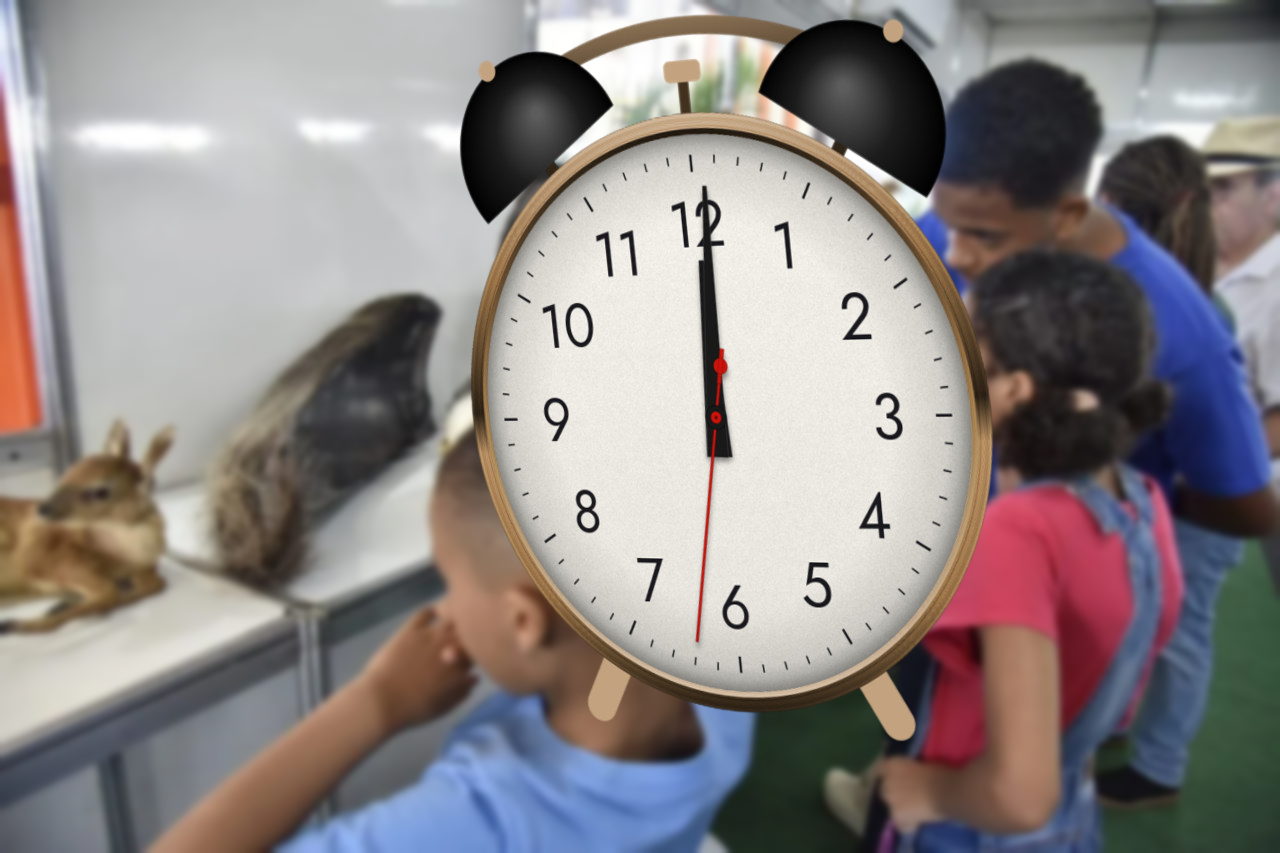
12:00:32
